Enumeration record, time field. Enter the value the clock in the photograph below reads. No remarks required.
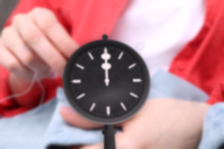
12:00
